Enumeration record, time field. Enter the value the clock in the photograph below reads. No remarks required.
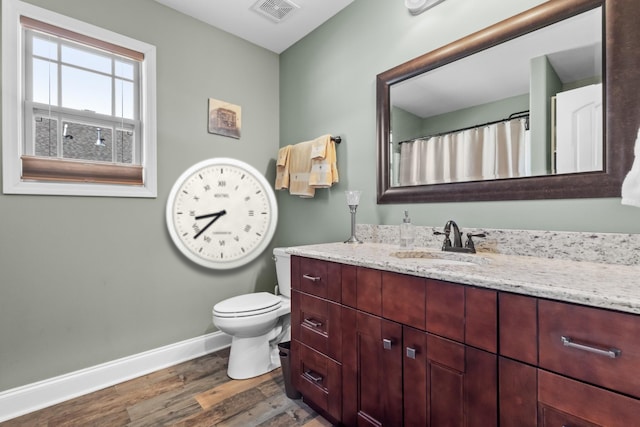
8:38
